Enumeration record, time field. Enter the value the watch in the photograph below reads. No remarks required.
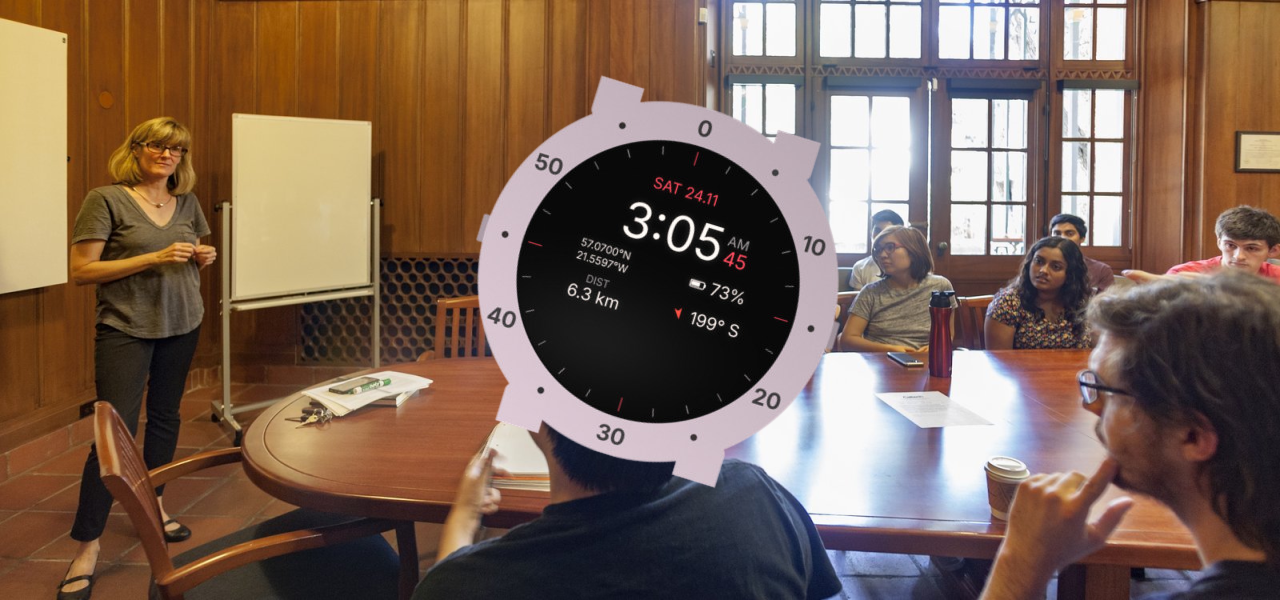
3:05:45
